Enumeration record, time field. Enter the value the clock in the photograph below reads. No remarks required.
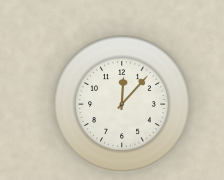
12:07
